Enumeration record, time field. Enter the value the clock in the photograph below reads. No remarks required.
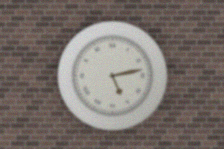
5:13
